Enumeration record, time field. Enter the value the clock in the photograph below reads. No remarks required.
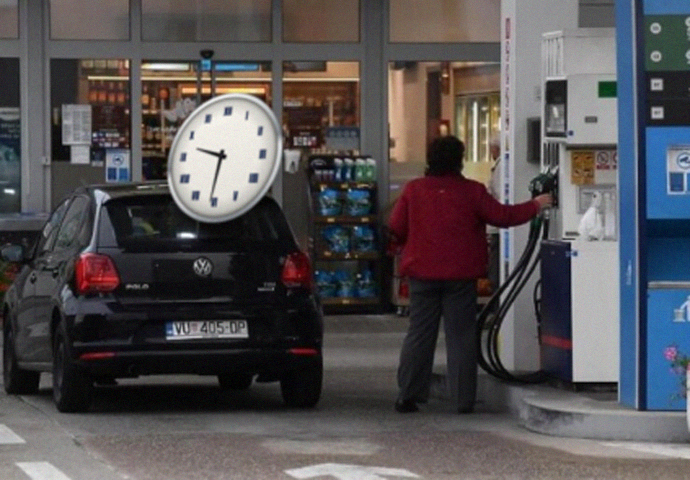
9:31
